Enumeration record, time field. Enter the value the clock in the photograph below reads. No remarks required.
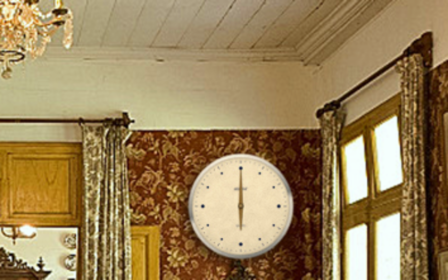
6:00
